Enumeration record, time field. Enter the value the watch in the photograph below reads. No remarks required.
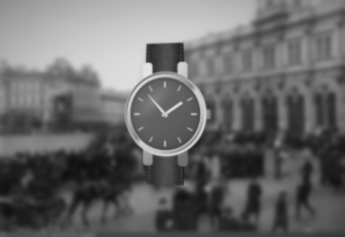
1:53
